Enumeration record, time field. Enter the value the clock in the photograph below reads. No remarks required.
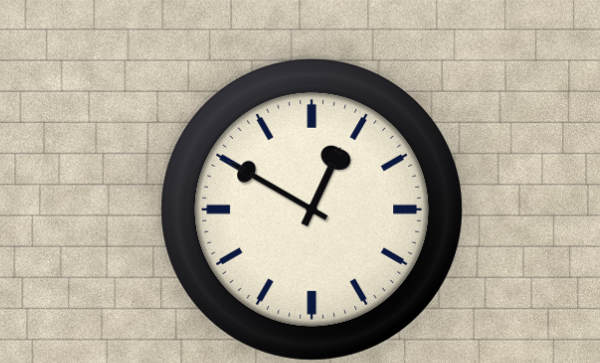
12:50
